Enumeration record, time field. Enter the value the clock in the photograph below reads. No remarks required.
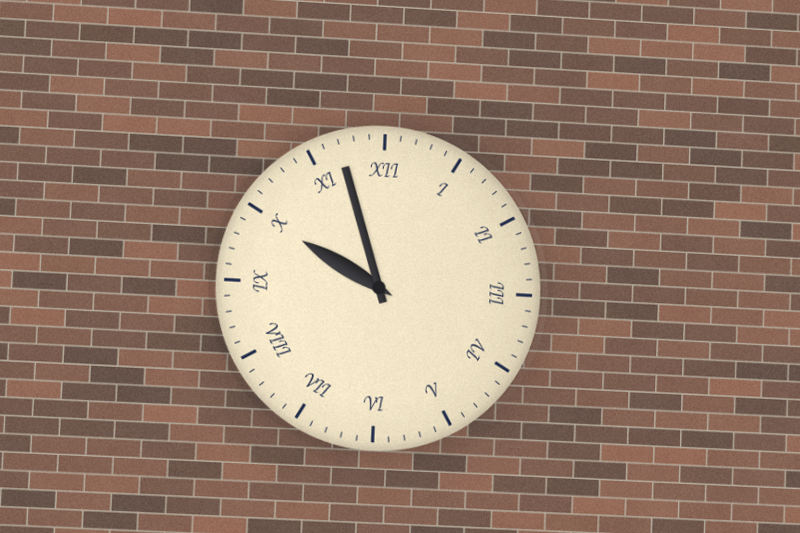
9:57
